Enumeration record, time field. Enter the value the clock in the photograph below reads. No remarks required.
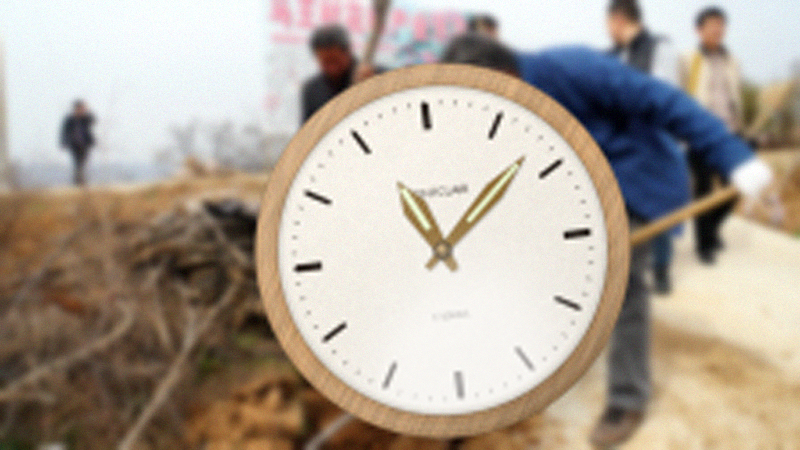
11:08
